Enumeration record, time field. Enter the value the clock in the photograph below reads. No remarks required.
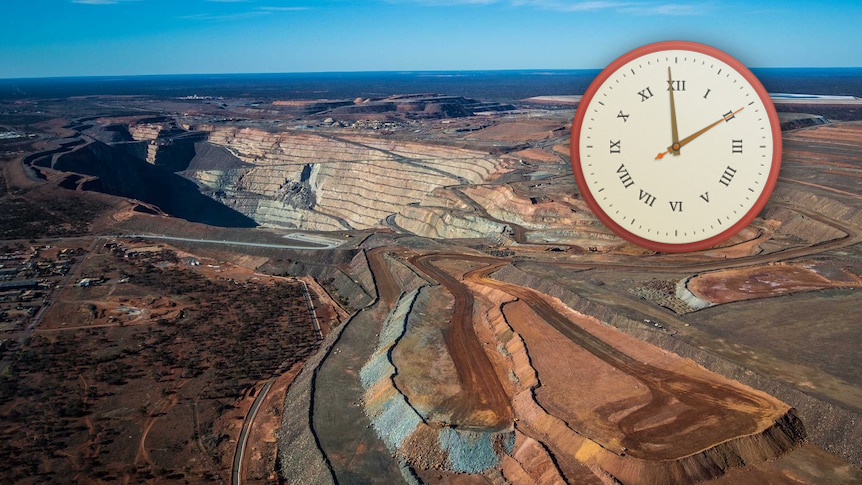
1:59:10
